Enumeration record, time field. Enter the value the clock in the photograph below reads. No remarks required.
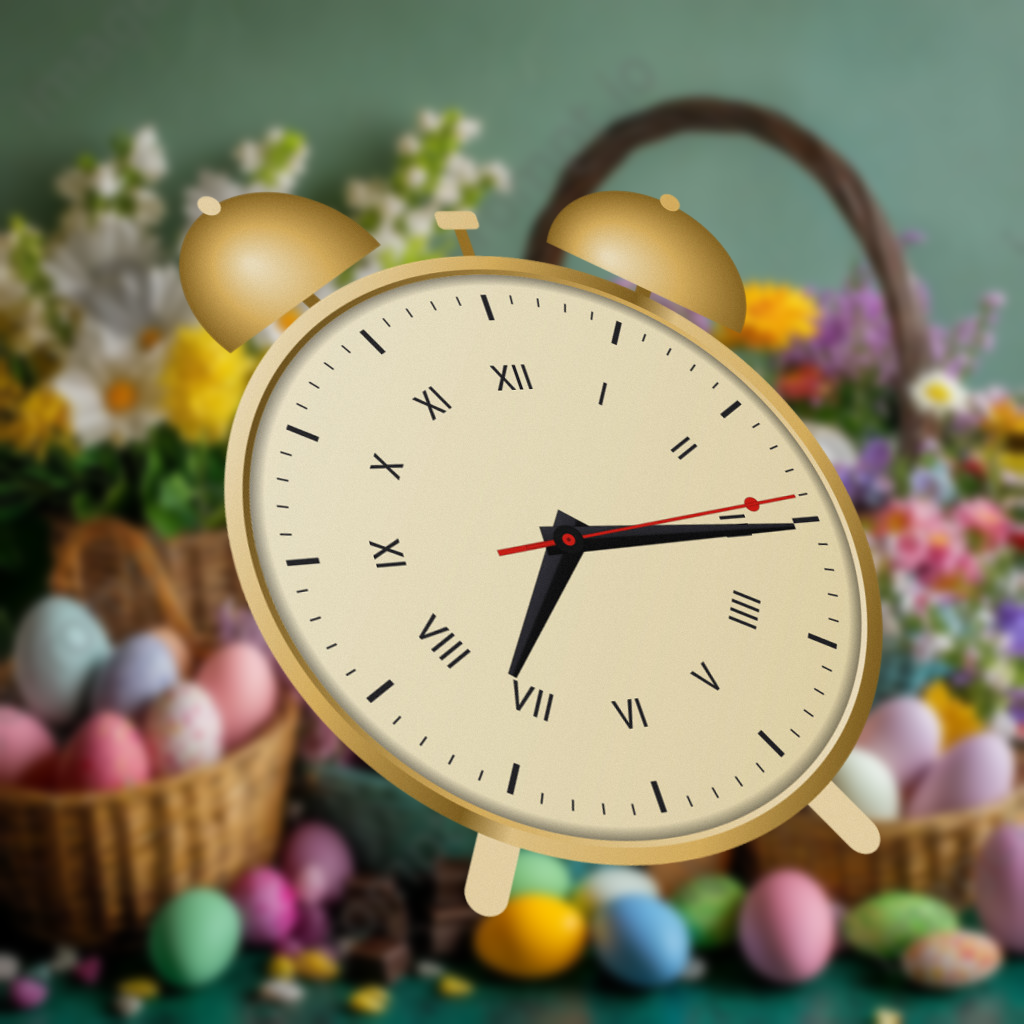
7:15:14
